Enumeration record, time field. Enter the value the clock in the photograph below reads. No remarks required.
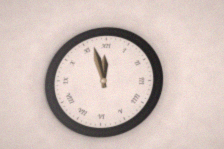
11:57
